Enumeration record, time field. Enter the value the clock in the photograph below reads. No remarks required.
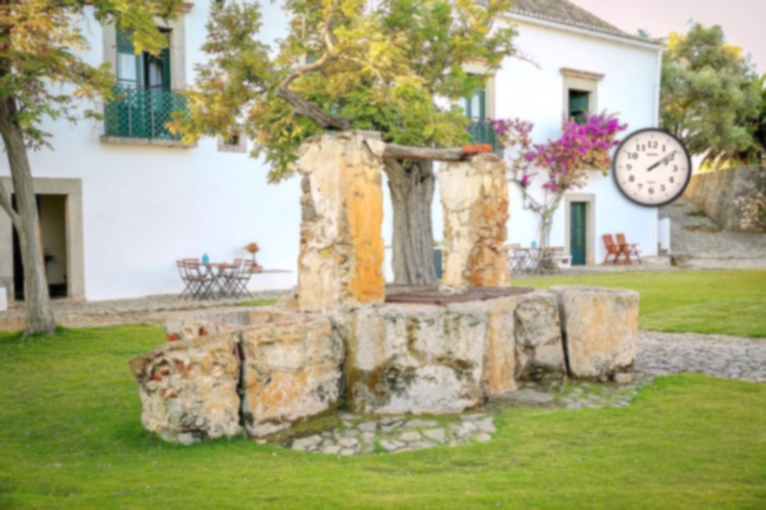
2:09
